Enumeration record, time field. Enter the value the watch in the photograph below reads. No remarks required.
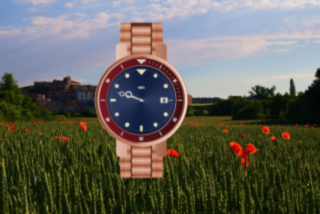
9:48
